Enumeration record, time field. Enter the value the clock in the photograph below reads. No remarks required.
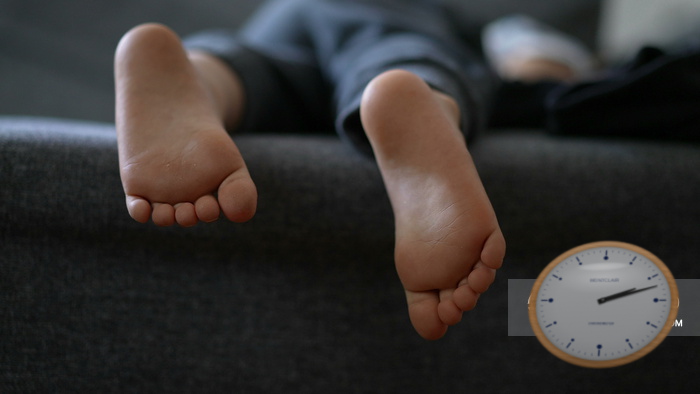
2:12
